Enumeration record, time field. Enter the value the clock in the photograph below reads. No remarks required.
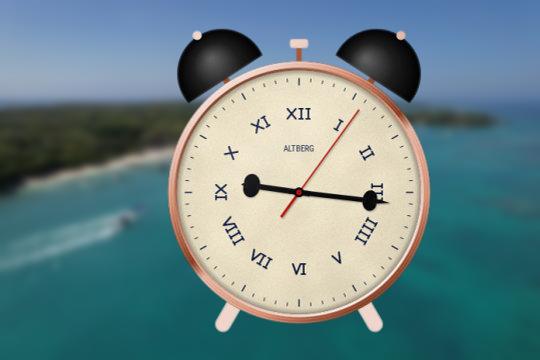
9:16:06
